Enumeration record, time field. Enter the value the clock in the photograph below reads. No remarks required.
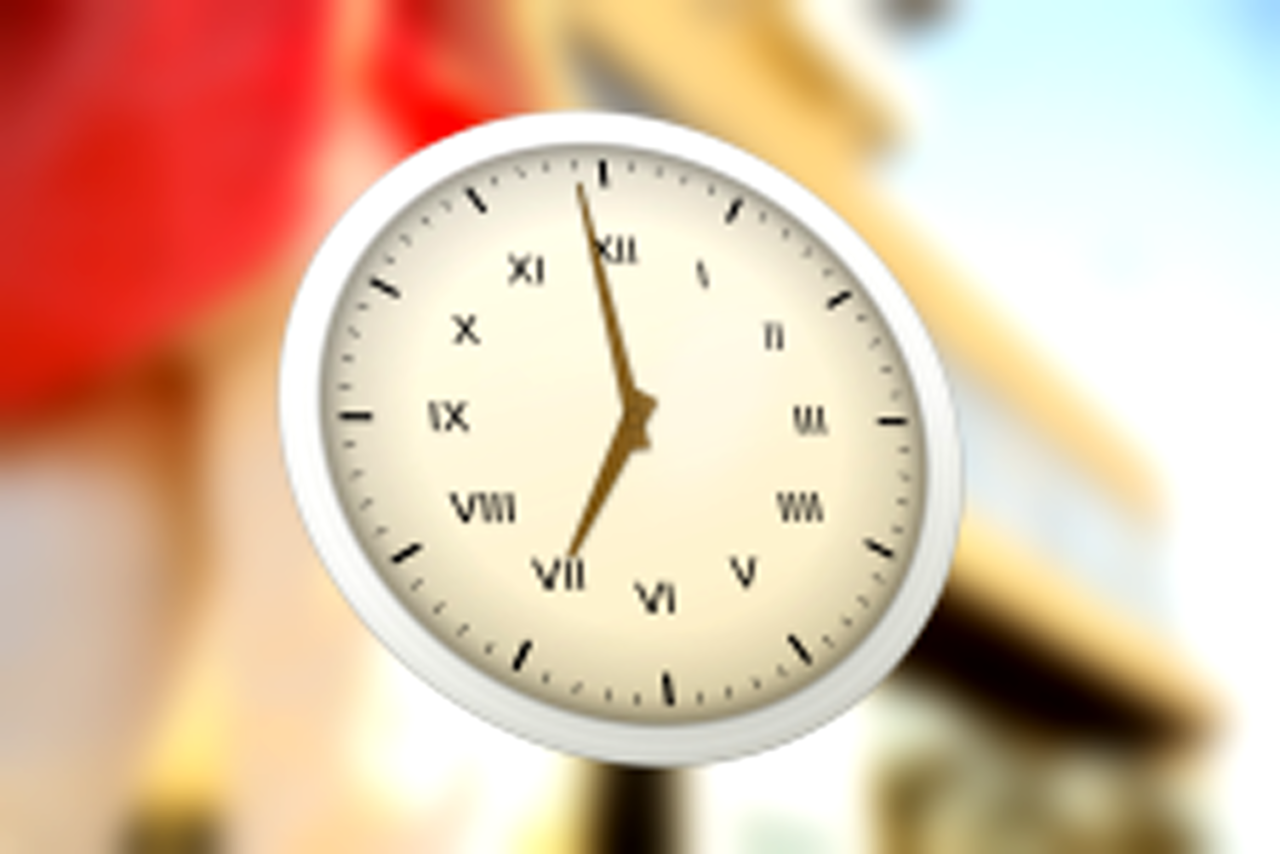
6:59
